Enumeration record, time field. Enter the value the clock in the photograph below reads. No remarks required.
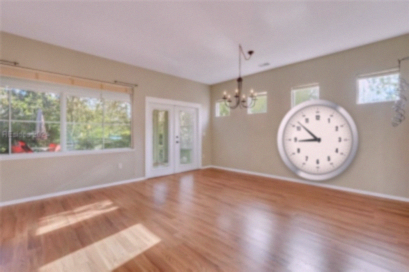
8:52
